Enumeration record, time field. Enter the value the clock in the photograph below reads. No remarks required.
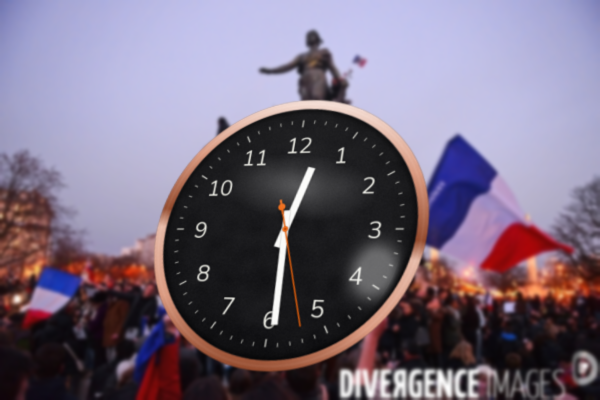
12:29:27
